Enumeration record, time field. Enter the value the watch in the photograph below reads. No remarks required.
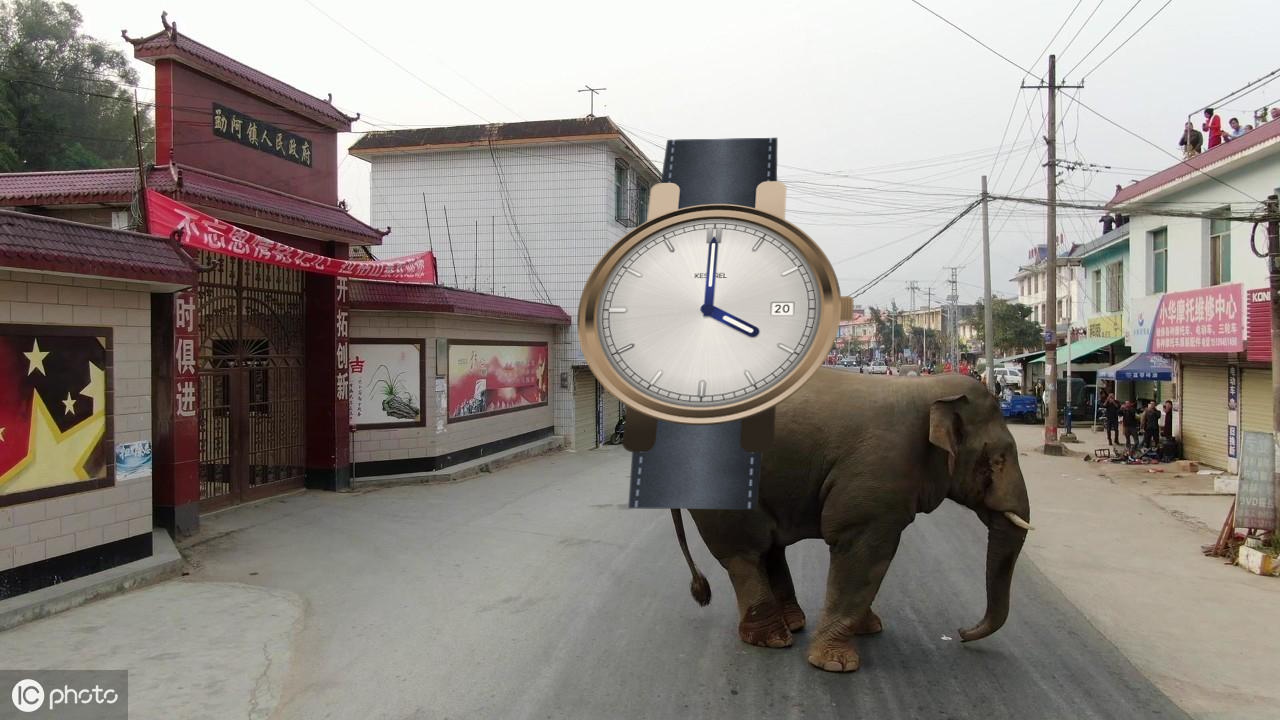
4:00
